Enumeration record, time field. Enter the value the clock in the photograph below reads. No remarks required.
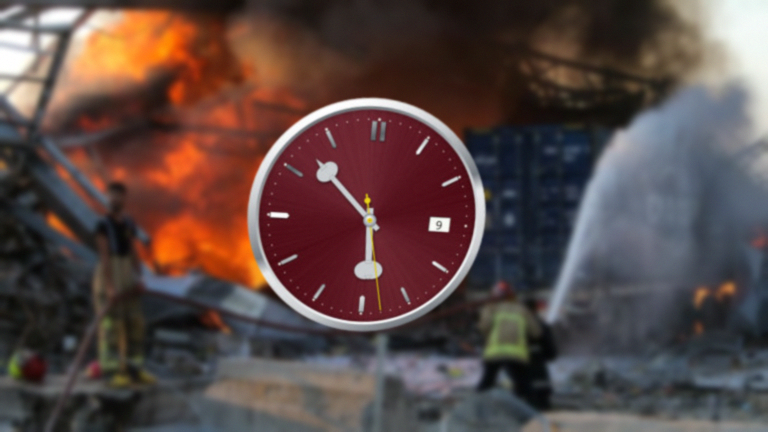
5:52:28
